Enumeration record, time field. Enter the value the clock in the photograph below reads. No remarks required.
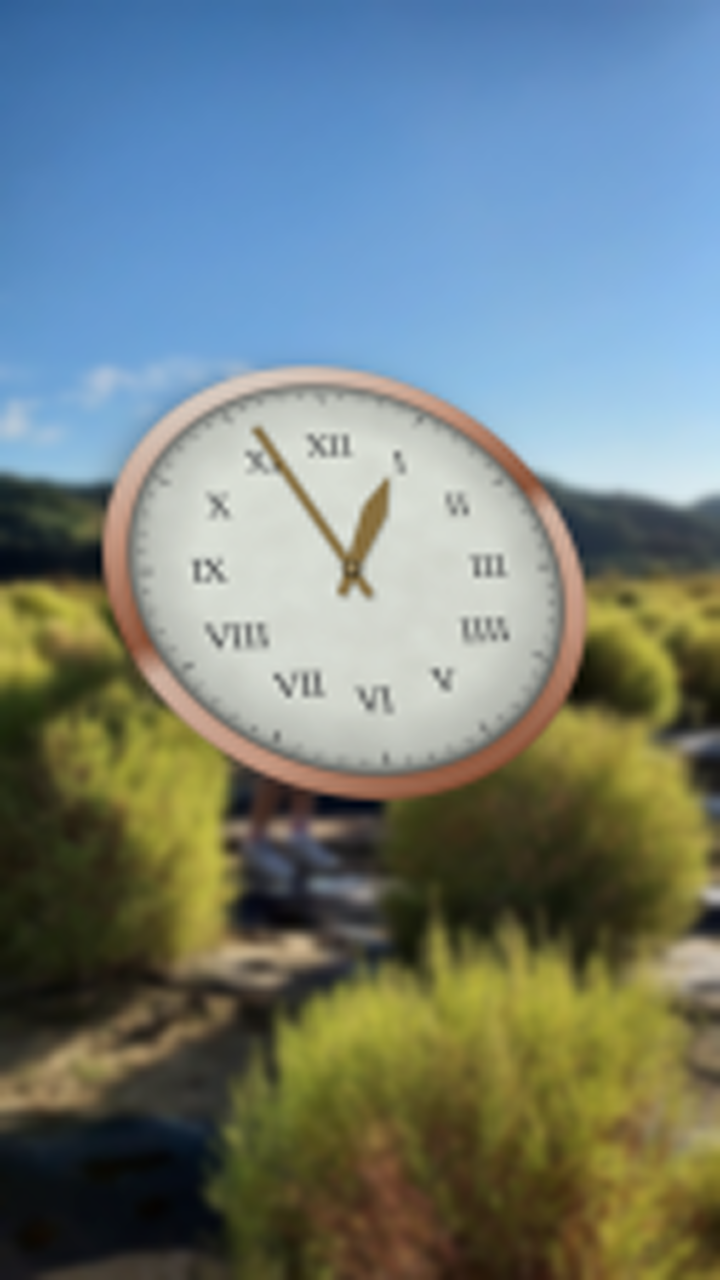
12:56
